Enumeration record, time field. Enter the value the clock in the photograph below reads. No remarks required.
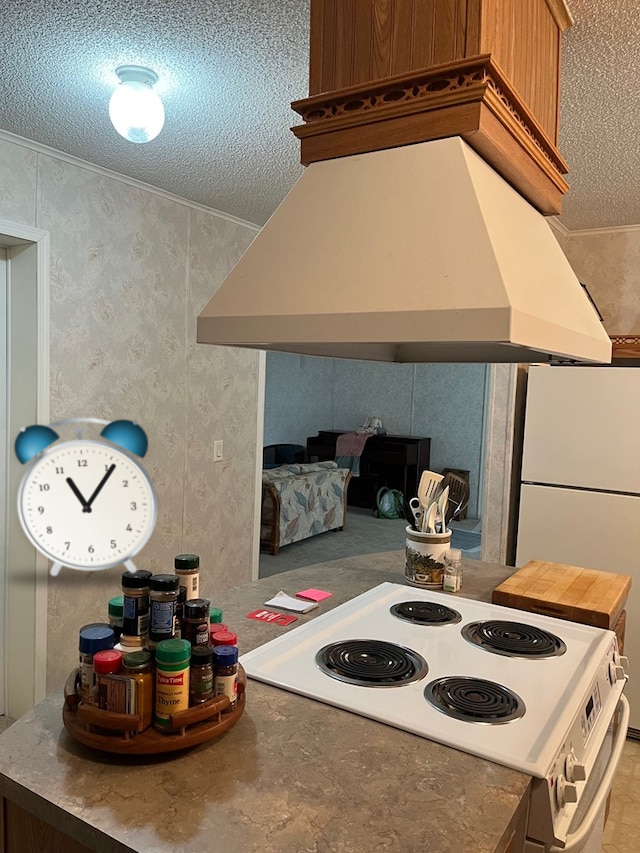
11:06
